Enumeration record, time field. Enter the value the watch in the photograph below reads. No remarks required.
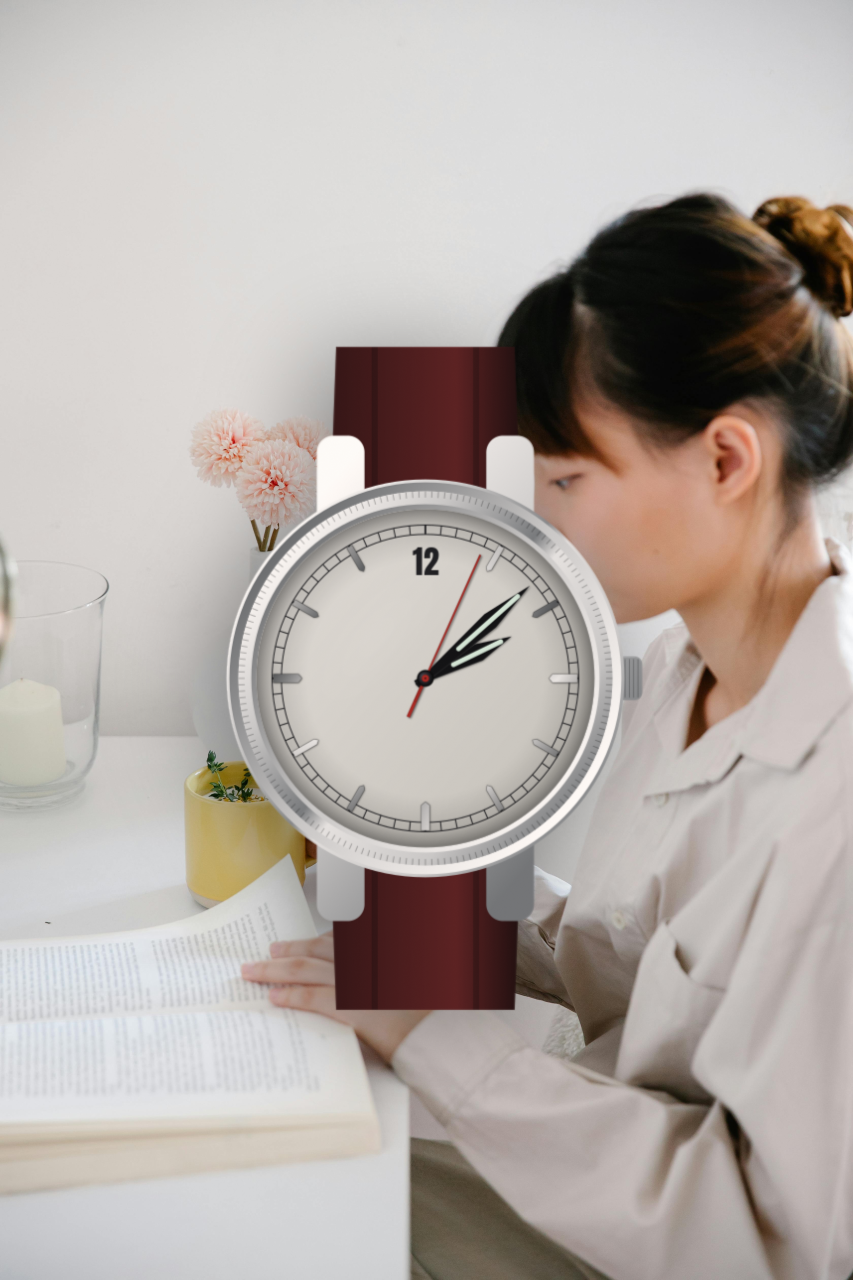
2:08:04
